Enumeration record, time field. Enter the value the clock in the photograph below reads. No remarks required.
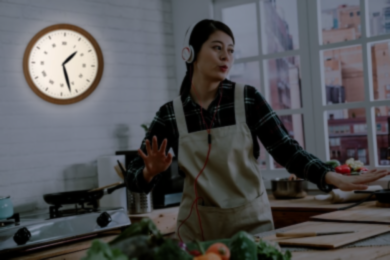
1:27
